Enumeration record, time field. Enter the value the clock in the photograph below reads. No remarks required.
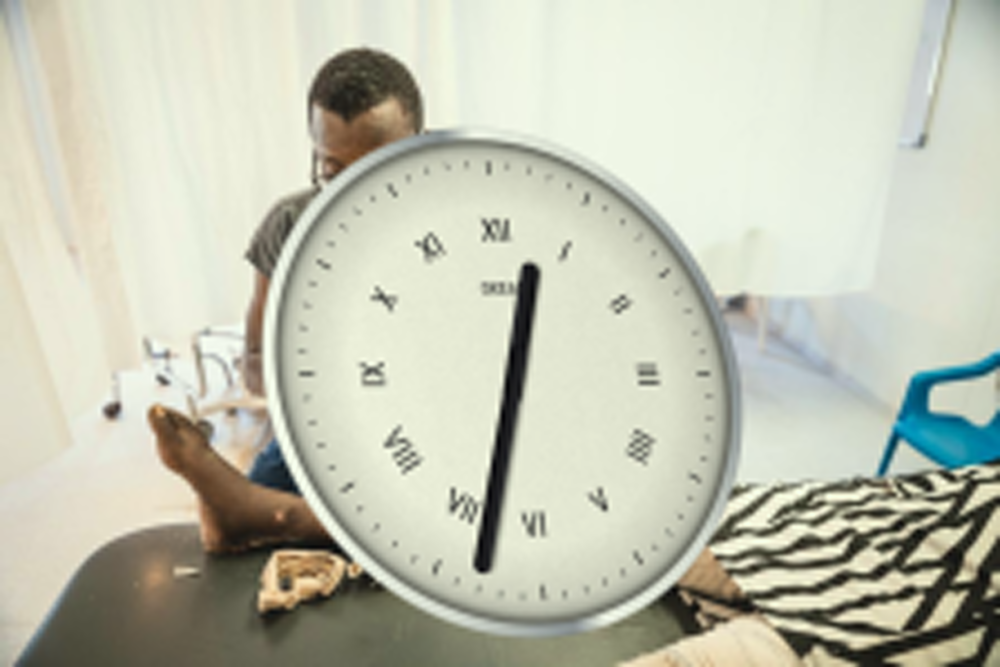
12:33
